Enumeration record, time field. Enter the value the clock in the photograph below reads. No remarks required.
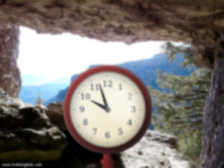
9:57
